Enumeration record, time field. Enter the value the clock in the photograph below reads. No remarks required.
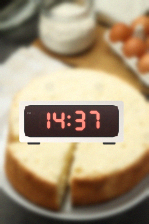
14:37
